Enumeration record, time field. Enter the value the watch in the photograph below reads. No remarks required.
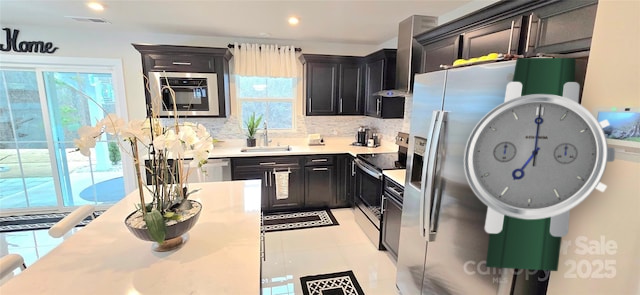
7:00
